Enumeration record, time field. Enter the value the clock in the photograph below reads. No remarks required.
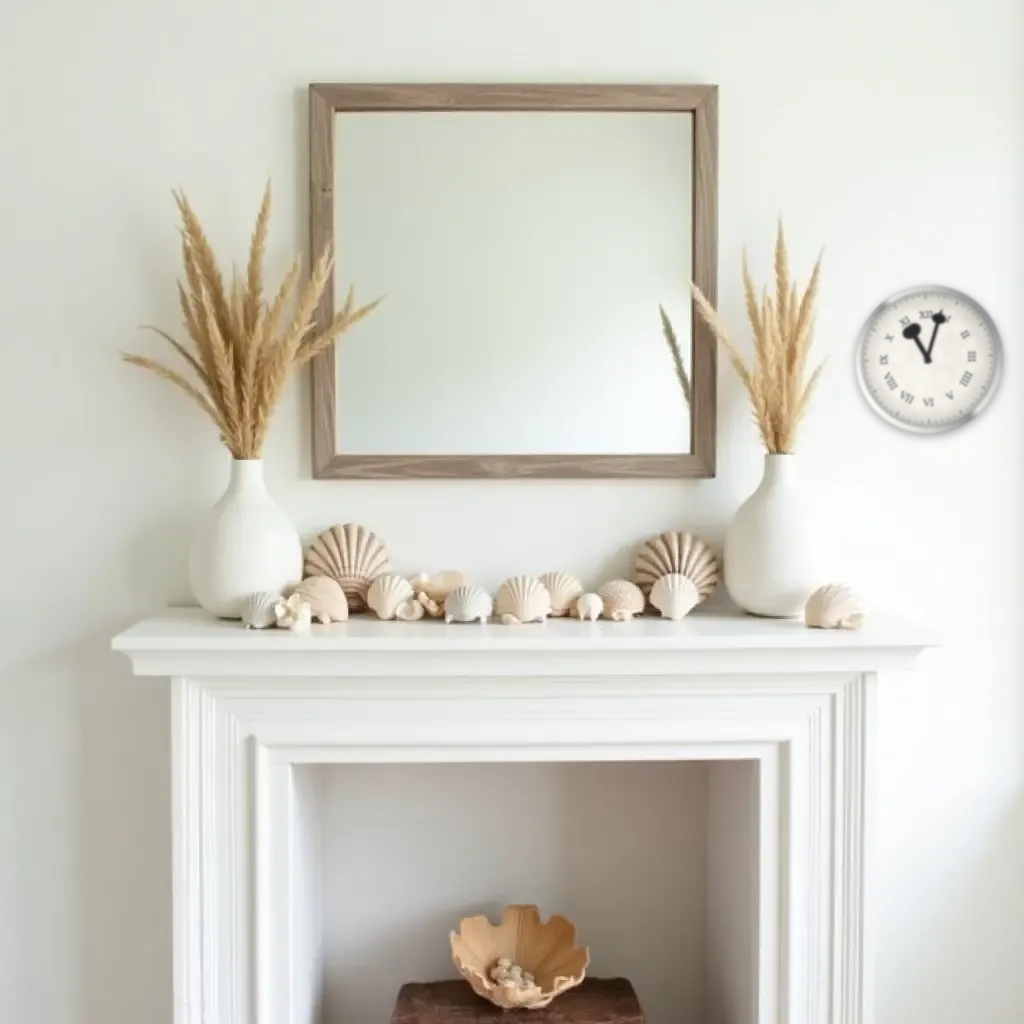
11:03
